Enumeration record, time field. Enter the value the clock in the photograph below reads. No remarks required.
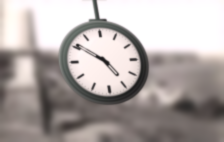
4:51
